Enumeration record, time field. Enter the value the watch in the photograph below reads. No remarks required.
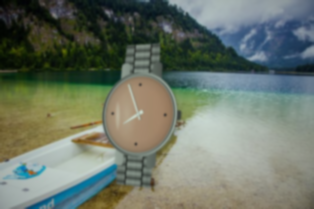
7:56
